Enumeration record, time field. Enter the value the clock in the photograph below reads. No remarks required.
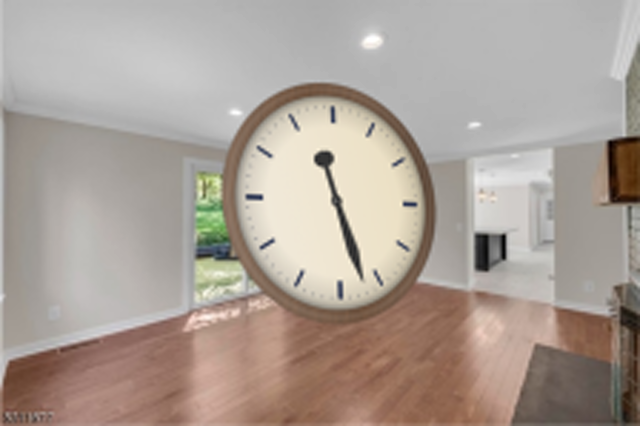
11:27
